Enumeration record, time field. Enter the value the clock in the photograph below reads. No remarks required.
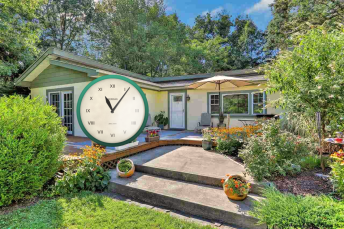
11:06
